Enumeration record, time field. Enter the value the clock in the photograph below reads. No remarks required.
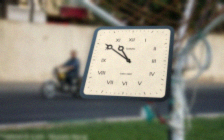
10:51
